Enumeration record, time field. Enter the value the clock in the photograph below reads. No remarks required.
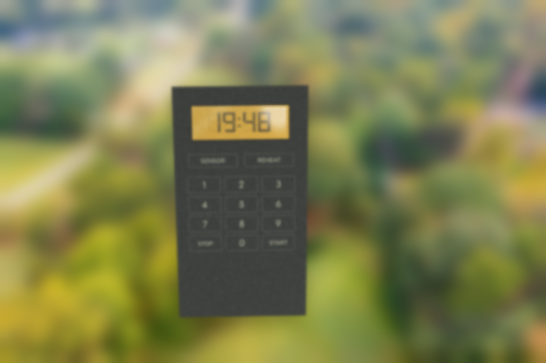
19:48
